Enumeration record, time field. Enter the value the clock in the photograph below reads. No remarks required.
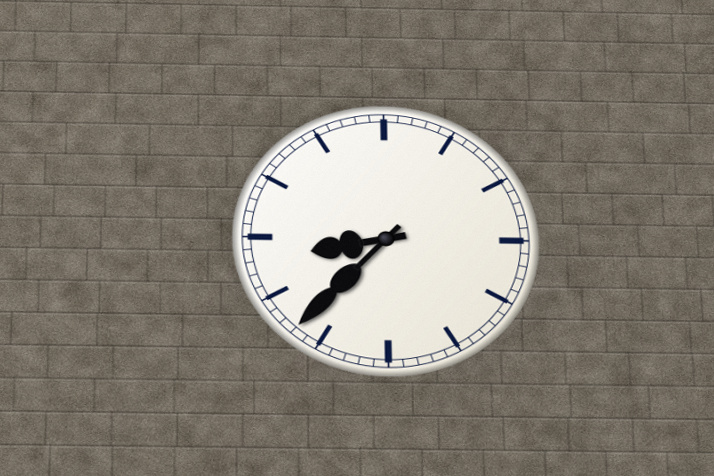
8:37
